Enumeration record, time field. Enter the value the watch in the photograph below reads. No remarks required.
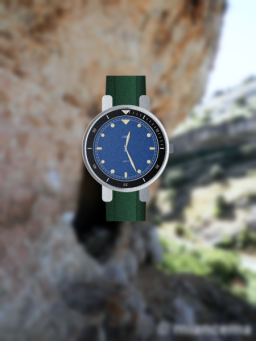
12:26
